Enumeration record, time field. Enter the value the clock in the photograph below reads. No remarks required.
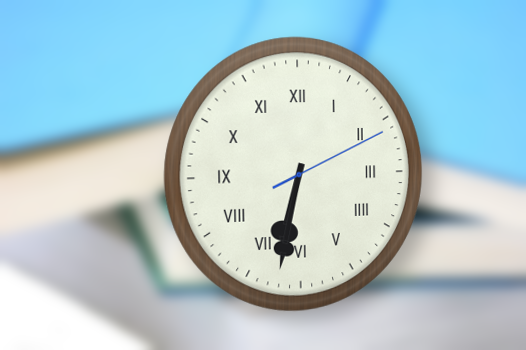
6:32:11
